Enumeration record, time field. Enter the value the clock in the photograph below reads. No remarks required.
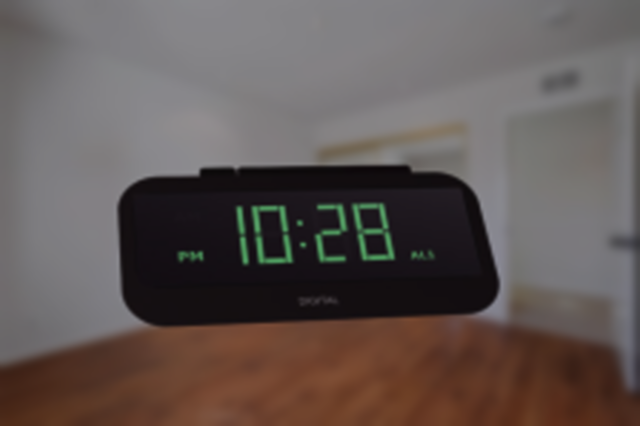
10:28
